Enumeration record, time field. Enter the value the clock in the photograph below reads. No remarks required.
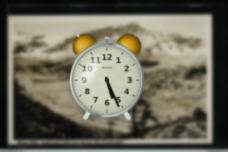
5:26
